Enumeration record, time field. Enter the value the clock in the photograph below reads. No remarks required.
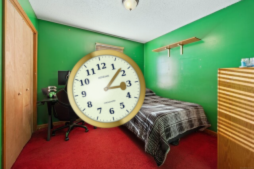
3:08
